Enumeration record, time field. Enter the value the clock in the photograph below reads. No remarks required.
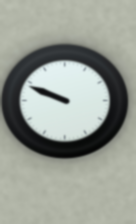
9:49
